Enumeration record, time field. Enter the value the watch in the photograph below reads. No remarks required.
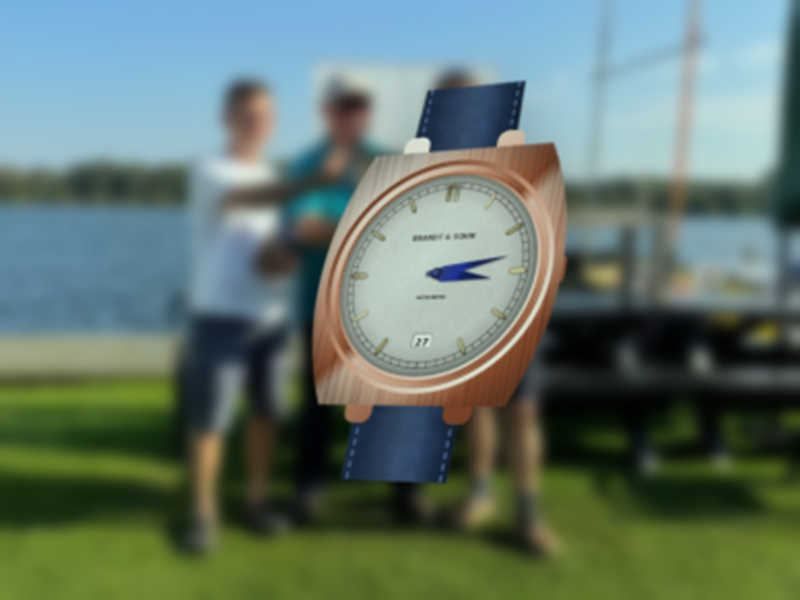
3:13
